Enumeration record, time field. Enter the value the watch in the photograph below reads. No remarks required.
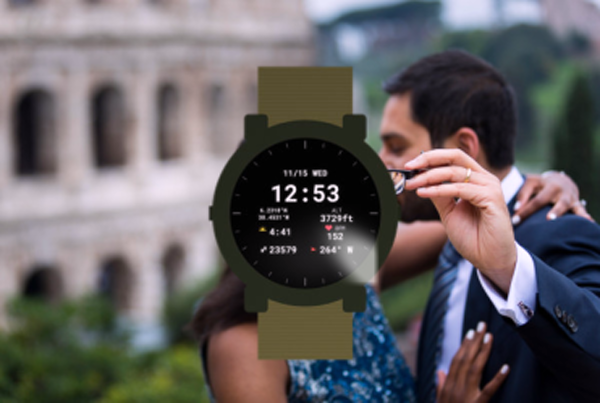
12:53
